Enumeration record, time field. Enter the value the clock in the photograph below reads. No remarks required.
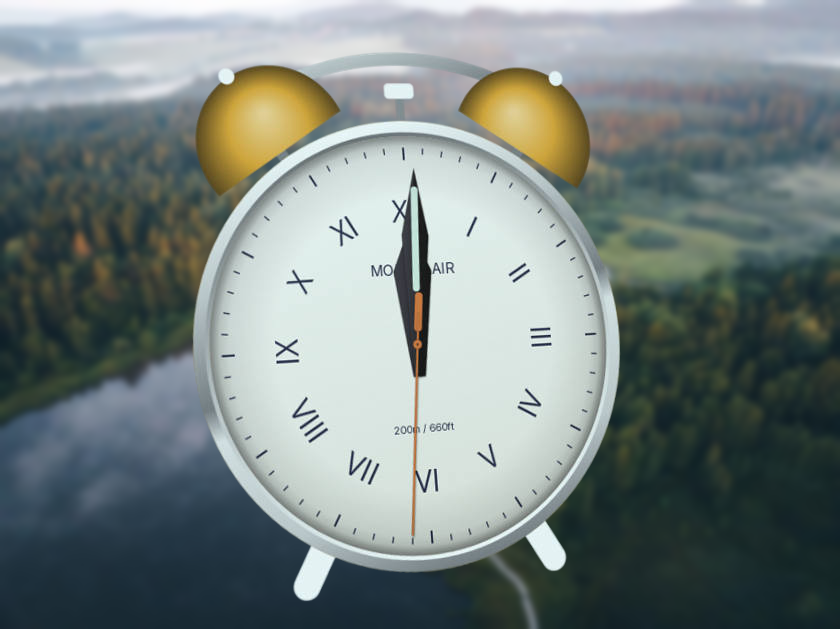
12:00:31
